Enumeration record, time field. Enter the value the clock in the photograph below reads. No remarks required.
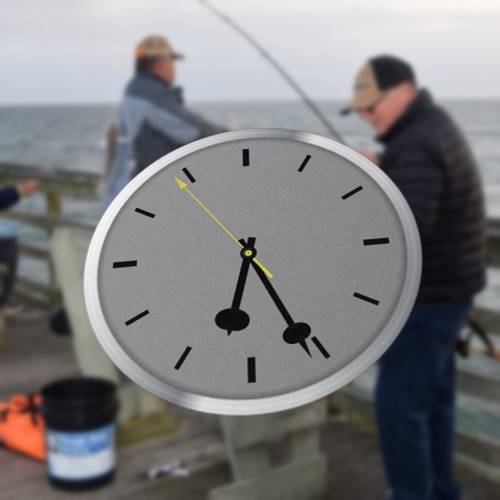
6:25:54
